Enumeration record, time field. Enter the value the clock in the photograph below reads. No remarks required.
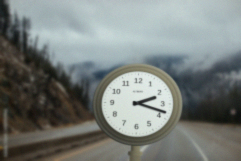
2:18
